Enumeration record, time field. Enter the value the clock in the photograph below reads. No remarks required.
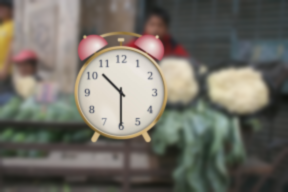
10:30
